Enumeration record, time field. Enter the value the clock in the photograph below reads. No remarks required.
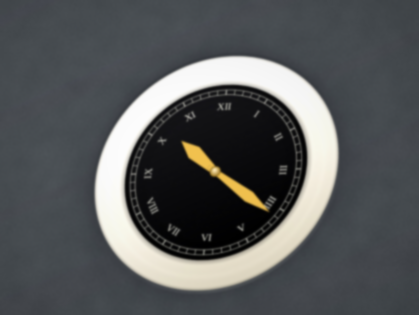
10:21
